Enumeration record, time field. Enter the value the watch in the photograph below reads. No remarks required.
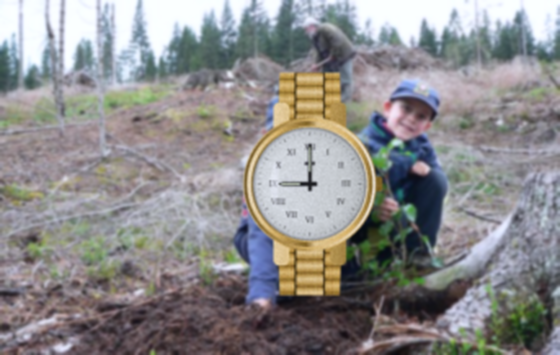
9:00
